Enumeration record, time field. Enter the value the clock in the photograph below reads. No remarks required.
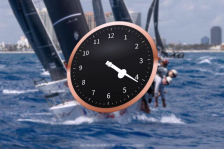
4:21
